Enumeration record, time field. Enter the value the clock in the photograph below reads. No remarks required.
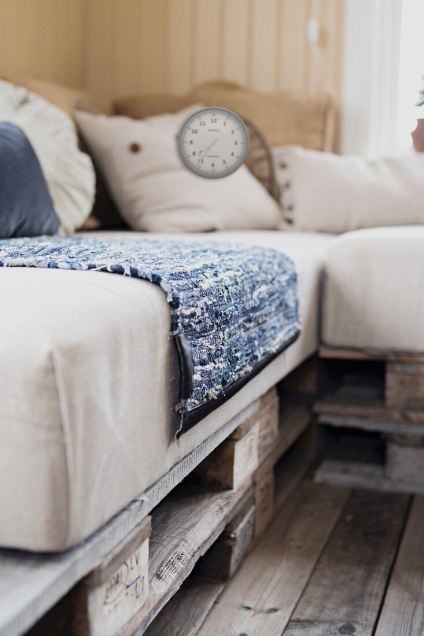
7:36
